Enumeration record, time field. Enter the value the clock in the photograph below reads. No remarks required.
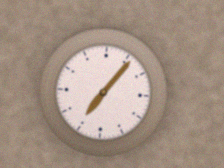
7:06
